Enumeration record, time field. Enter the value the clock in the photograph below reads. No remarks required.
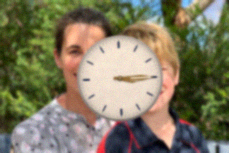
3:15
